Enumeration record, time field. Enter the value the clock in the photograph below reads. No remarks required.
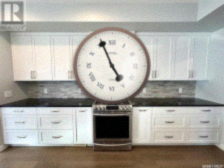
4:56
